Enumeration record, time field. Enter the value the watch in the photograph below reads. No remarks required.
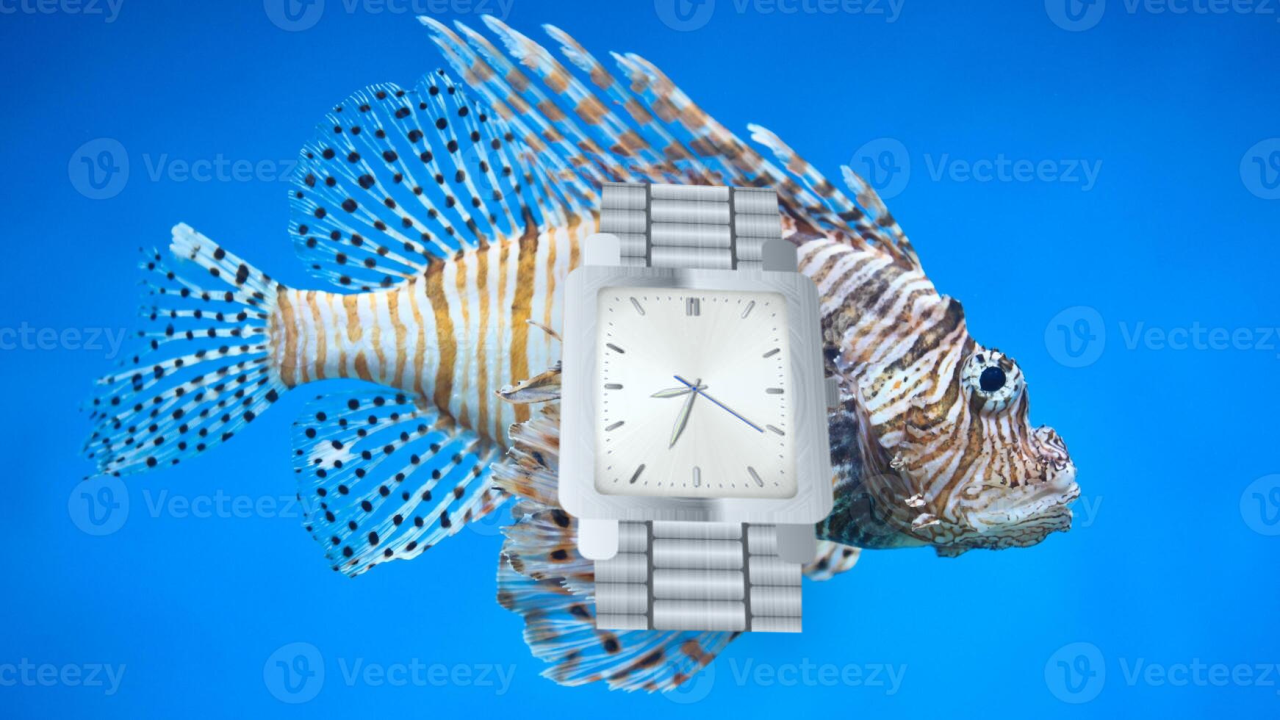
8:33:21
